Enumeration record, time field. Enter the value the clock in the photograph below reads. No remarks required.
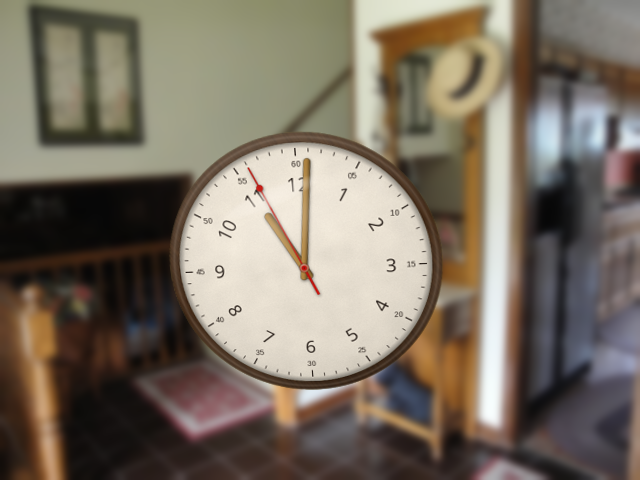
11:00:56
